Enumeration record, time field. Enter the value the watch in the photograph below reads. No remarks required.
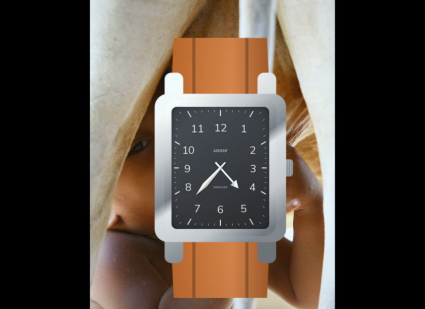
4:37
